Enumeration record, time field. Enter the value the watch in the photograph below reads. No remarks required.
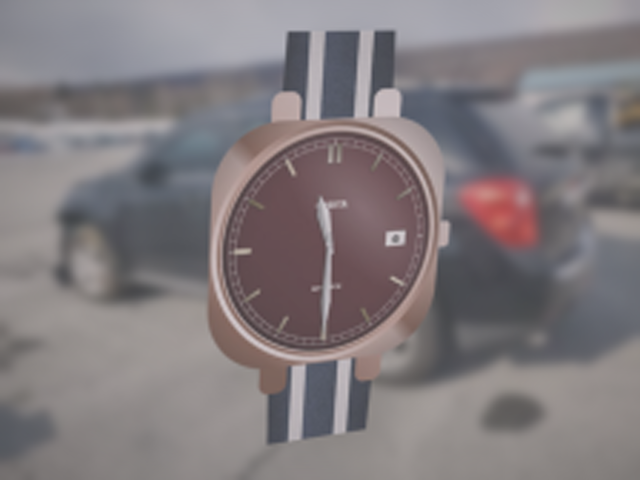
11:30
